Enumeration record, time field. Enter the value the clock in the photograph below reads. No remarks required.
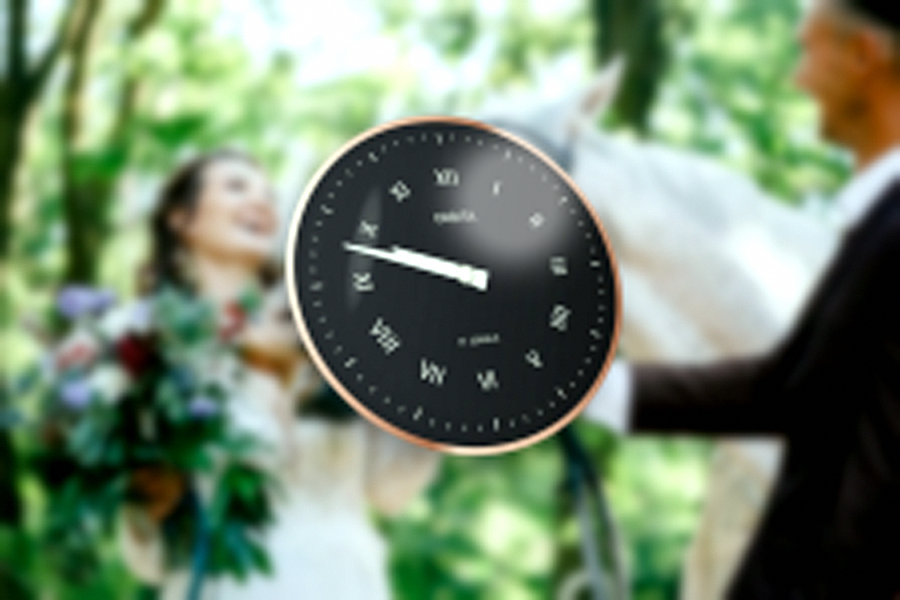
9:48
